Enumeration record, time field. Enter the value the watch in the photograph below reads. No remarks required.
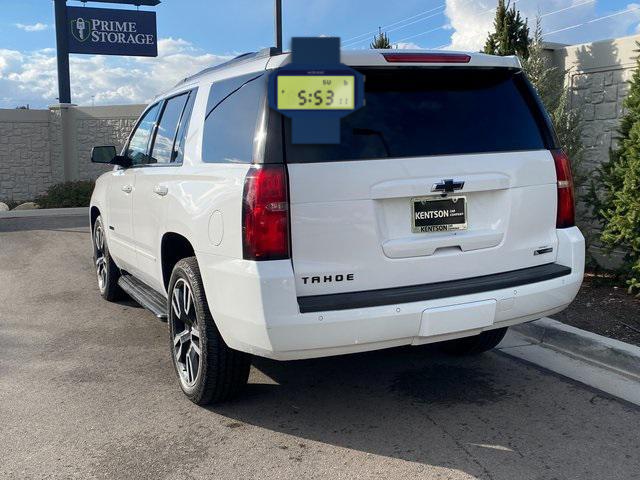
5:53
